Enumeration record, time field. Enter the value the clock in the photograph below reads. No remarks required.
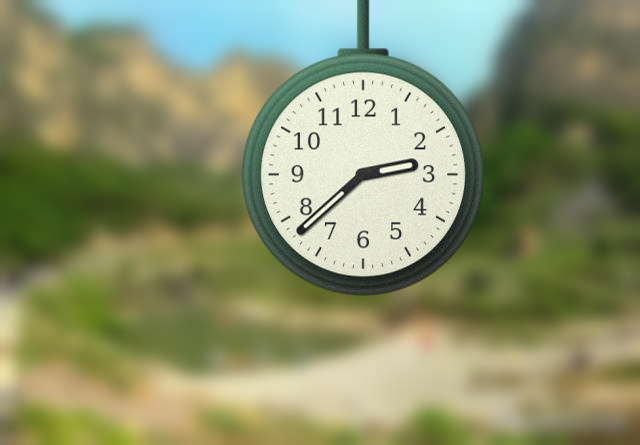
2:38
